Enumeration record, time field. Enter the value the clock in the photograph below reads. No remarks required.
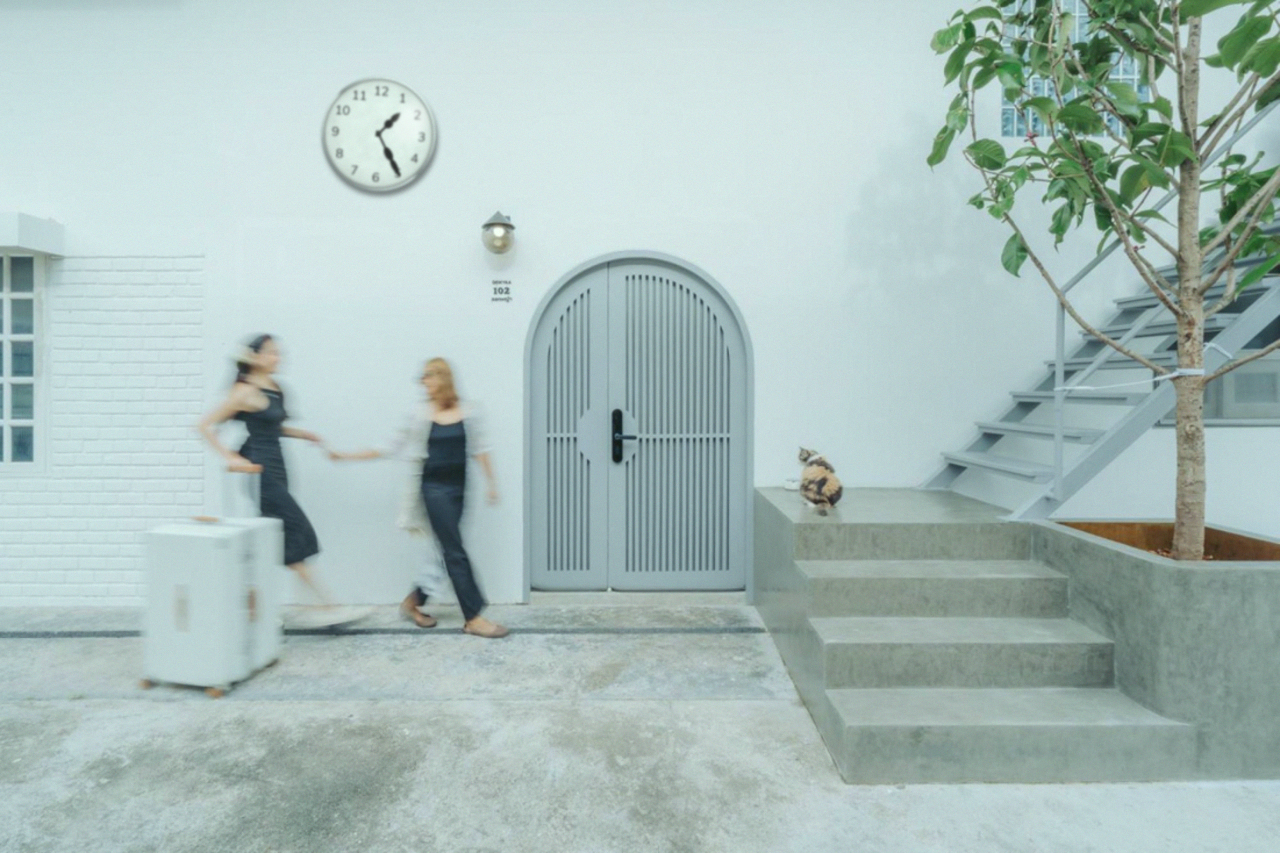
1:25
